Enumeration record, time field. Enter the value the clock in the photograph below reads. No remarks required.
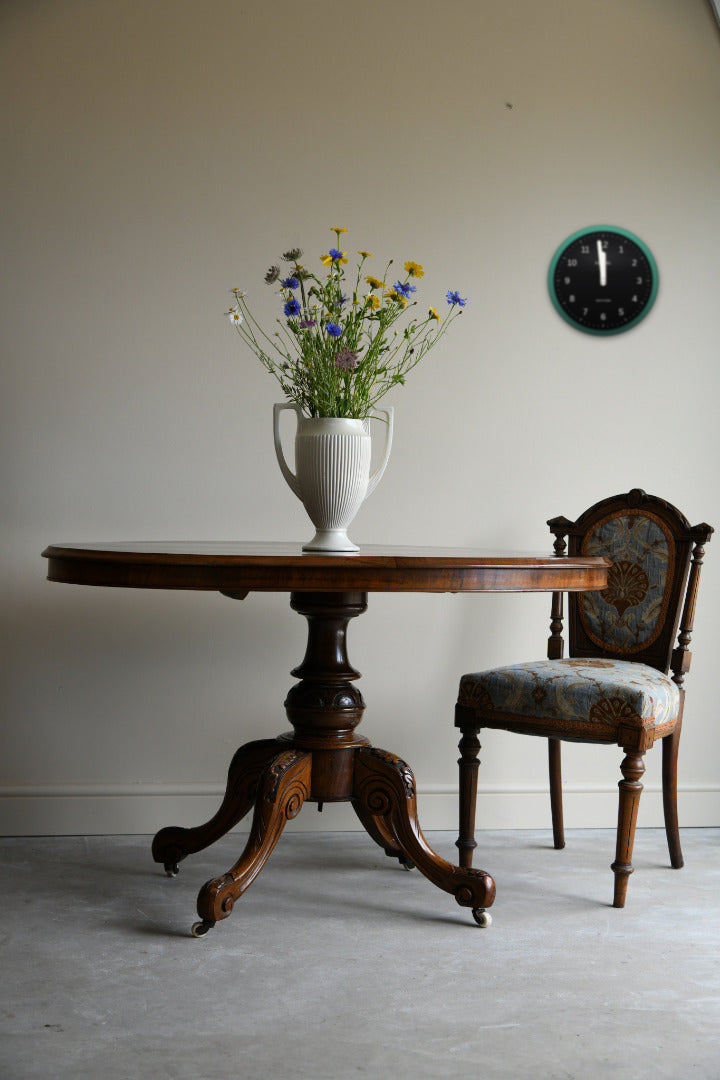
11:59
